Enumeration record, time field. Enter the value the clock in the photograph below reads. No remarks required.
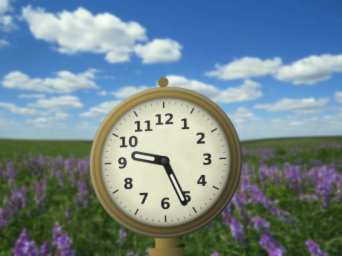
9:26
